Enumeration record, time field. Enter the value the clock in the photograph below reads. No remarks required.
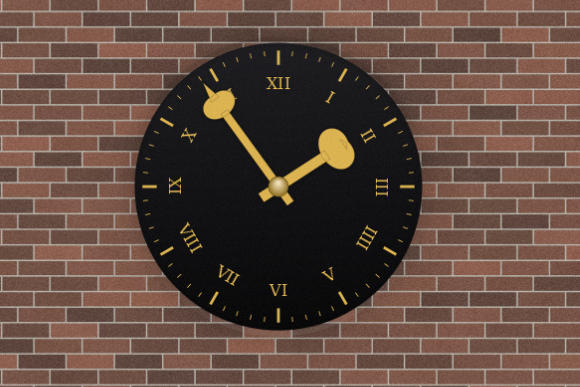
1:54
